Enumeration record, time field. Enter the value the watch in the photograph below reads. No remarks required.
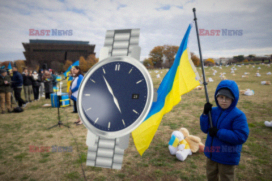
4:54
